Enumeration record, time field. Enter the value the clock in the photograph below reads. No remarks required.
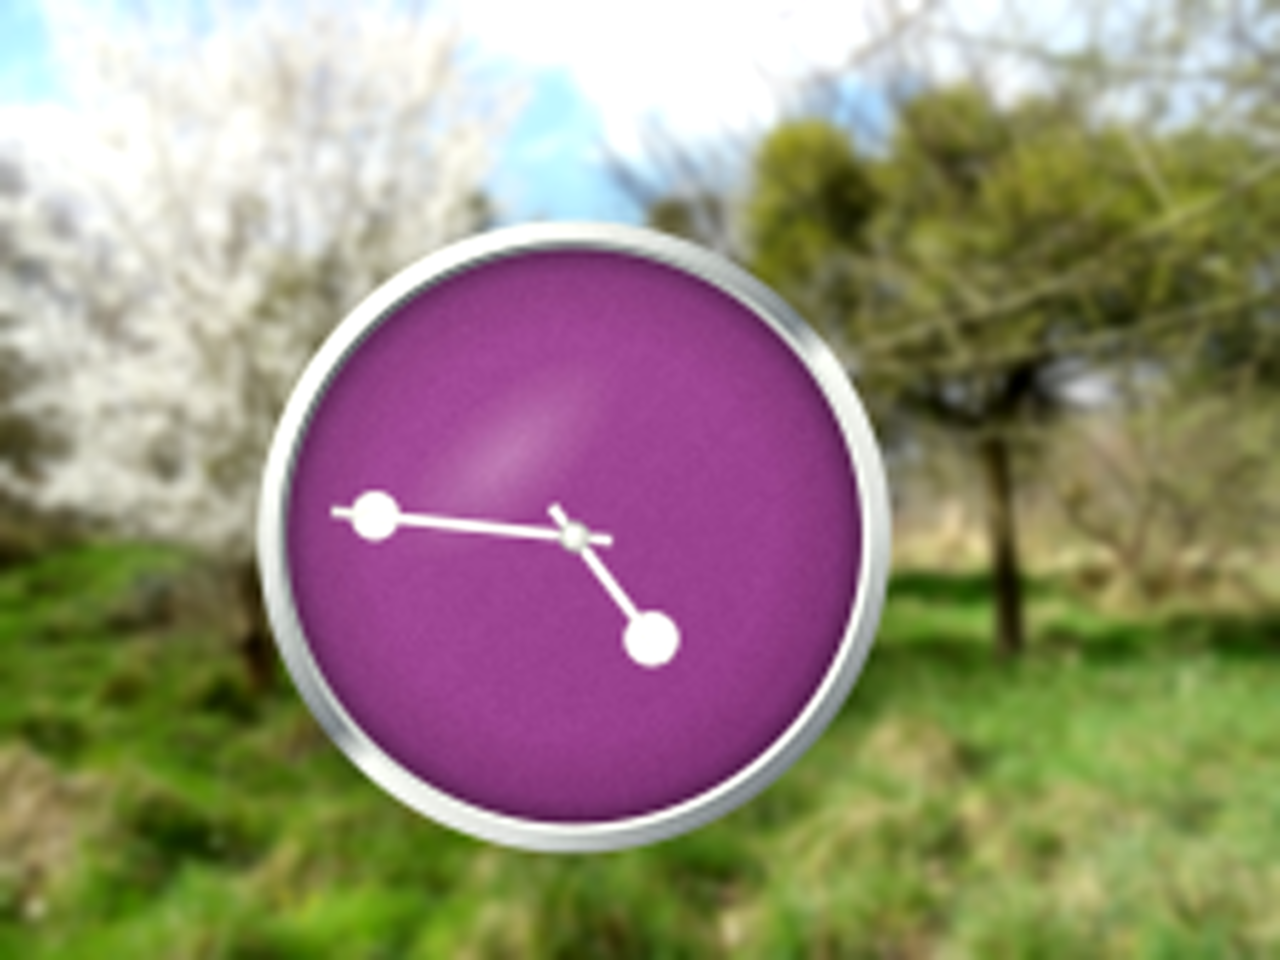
4:46
